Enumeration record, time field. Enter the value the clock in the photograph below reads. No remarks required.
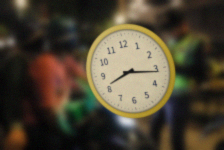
8:16
